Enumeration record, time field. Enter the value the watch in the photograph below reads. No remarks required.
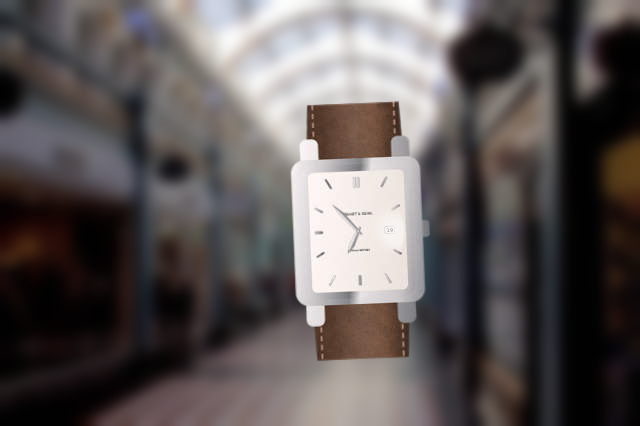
6:53
